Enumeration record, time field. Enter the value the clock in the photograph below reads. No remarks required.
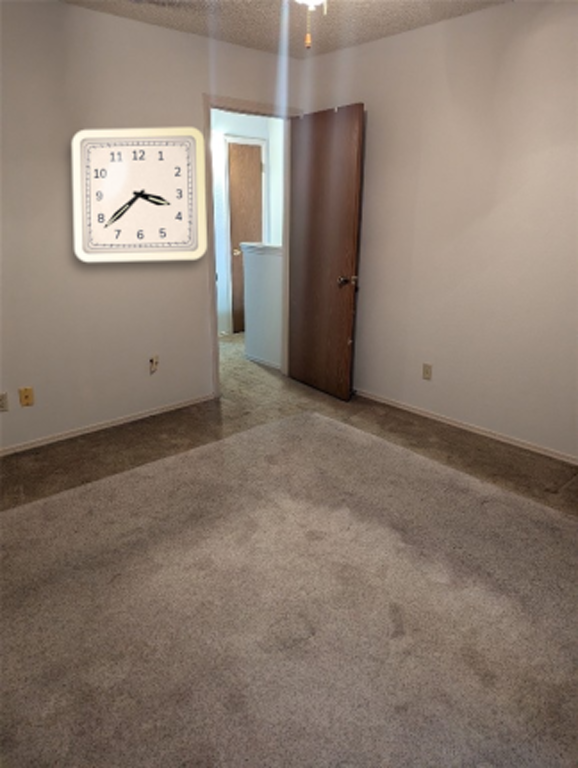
3:38
